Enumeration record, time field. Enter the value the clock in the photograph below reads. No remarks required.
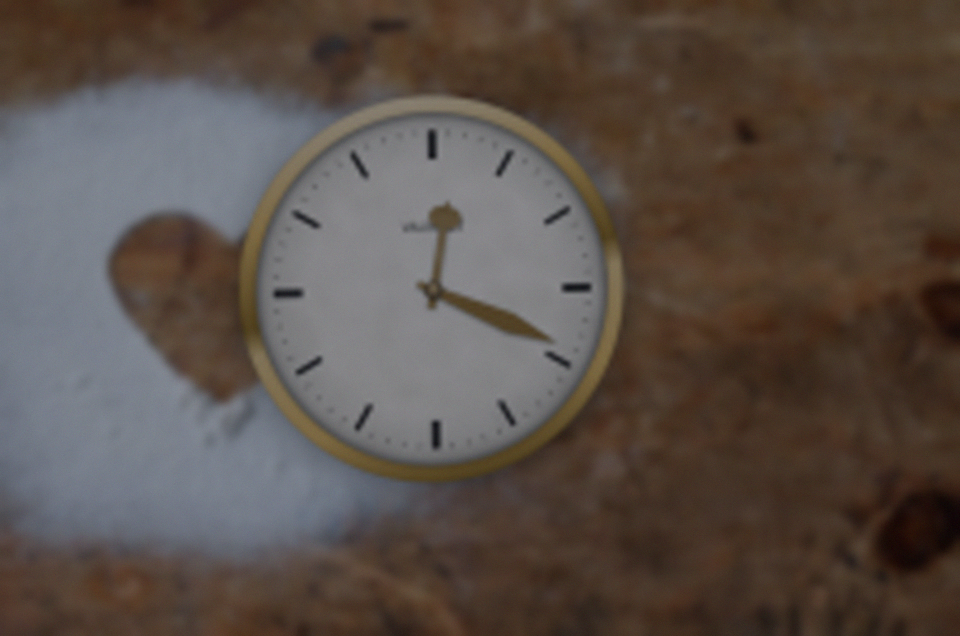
12:19
